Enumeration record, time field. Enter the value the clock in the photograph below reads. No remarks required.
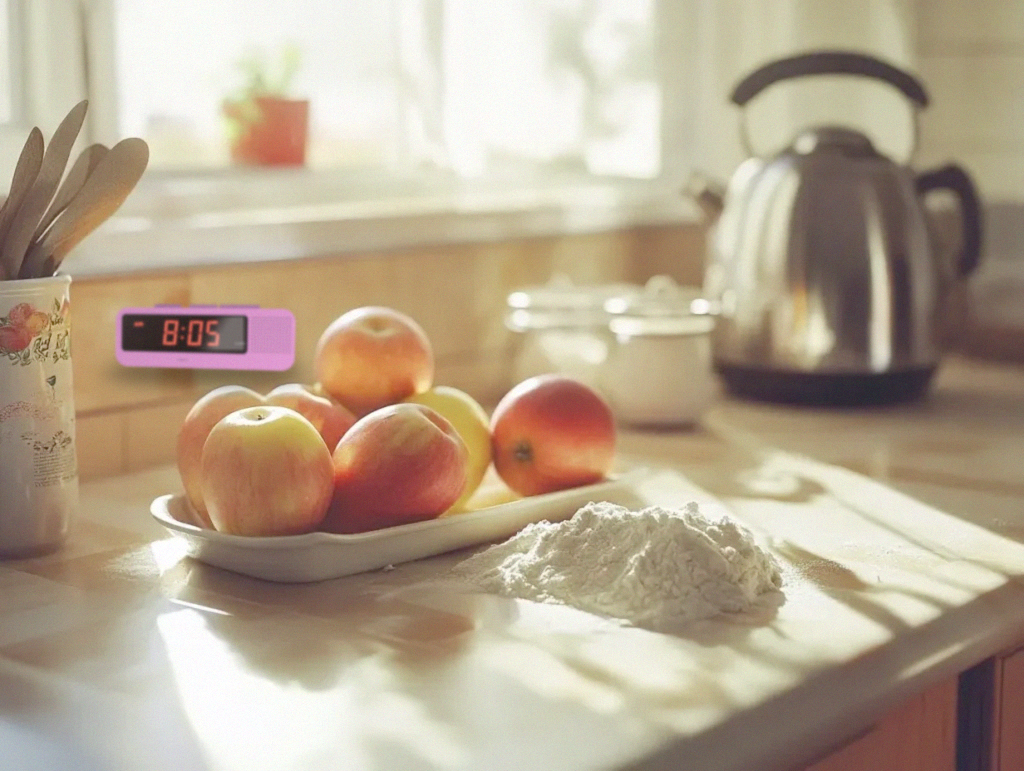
8:05
